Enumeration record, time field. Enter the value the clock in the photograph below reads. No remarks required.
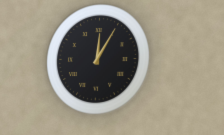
12:05
